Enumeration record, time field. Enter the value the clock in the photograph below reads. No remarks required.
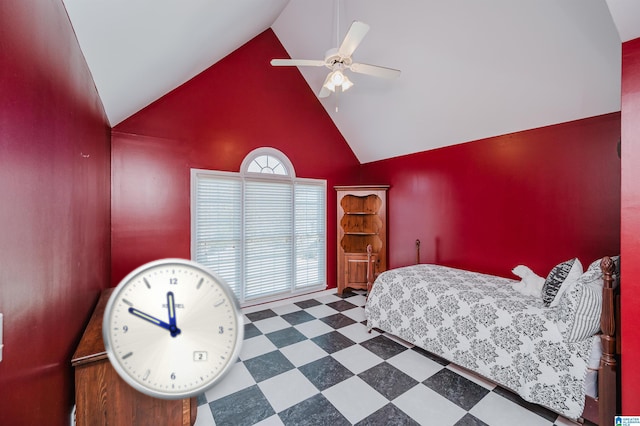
11:49
